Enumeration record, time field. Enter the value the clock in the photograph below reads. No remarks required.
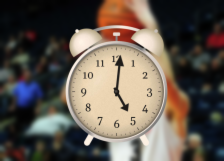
5:01
